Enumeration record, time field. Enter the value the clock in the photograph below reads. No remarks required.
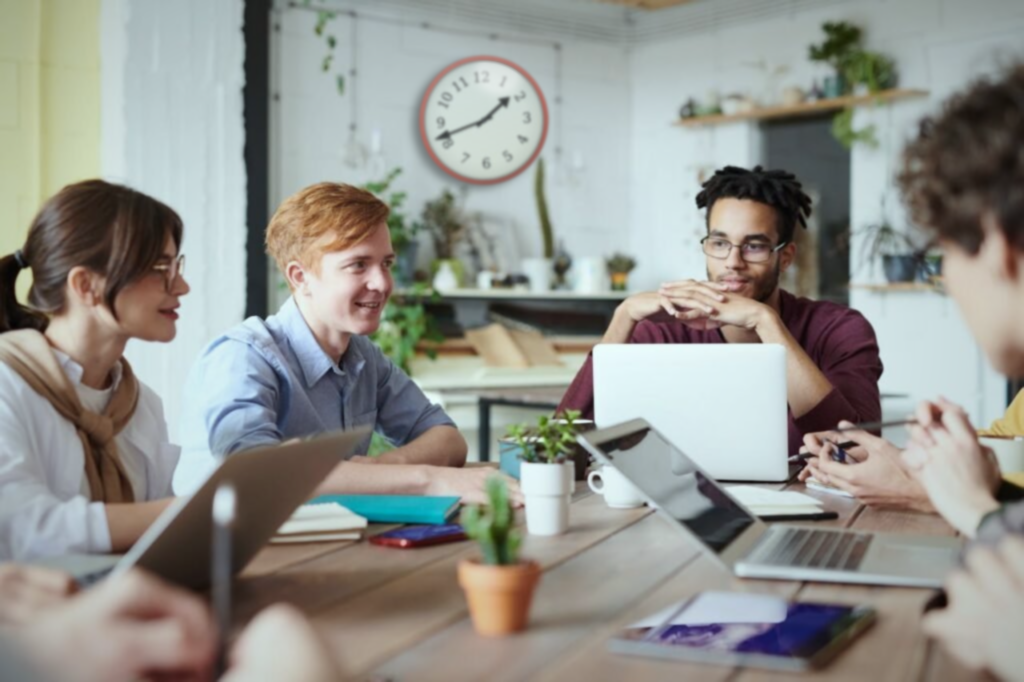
1:42
